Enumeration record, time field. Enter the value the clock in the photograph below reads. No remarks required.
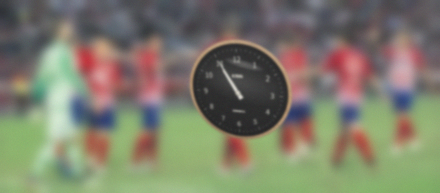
10:55
